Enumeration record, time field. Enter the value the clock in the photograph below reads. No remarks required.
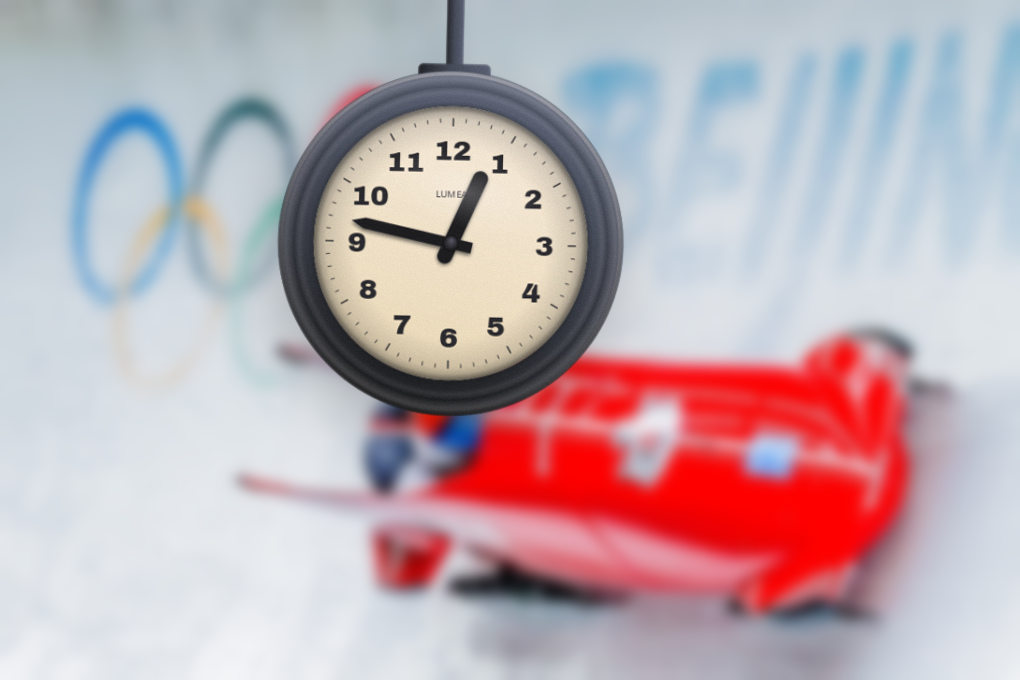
12:47
